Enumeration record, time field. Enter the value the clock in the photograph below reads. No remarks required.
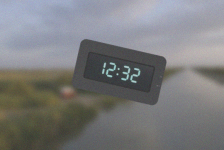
12:32
